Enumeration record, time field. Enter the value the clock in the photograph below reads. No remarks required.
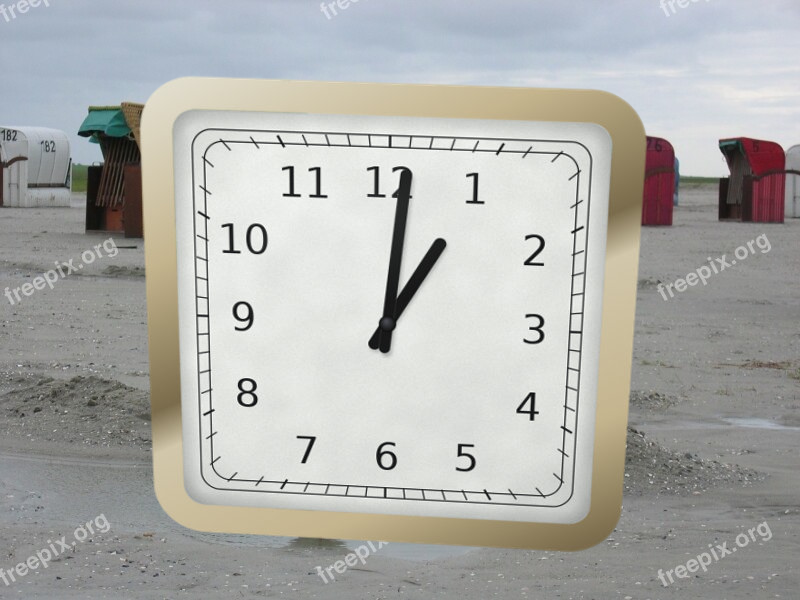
1:01
